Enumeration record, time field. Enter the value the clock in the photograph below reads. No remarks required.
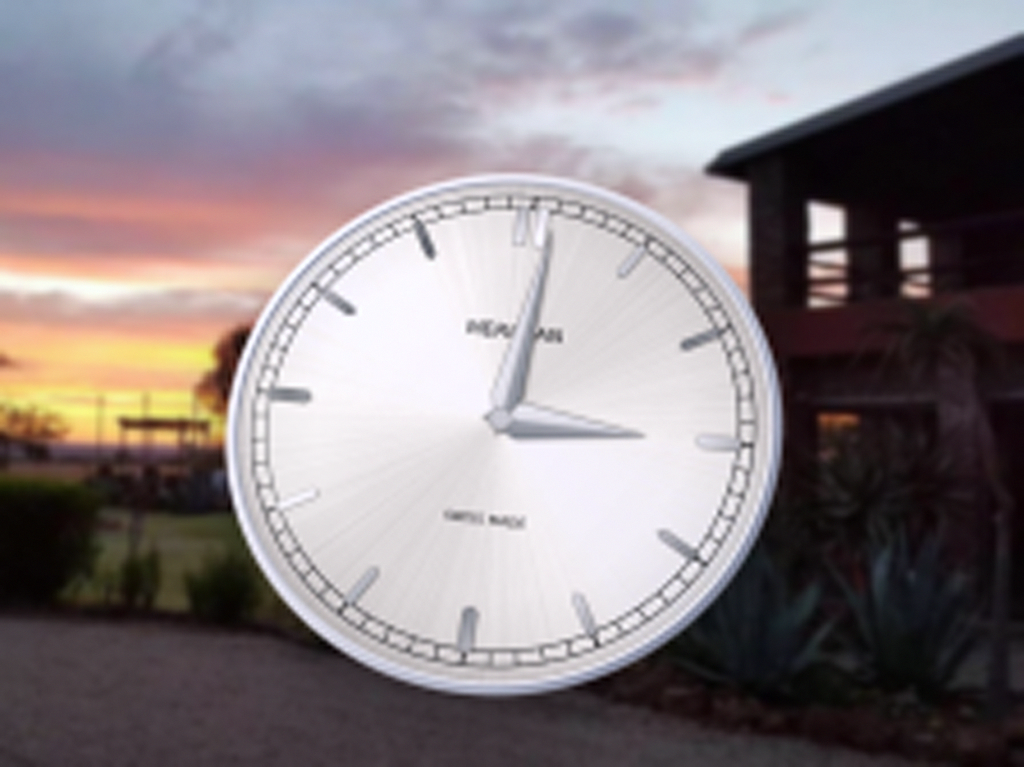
3:01
